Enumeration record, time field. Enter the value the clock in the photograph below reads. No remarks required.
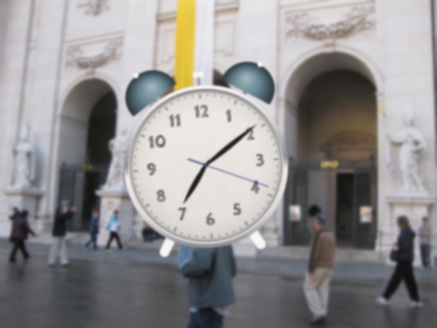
7:09:19
